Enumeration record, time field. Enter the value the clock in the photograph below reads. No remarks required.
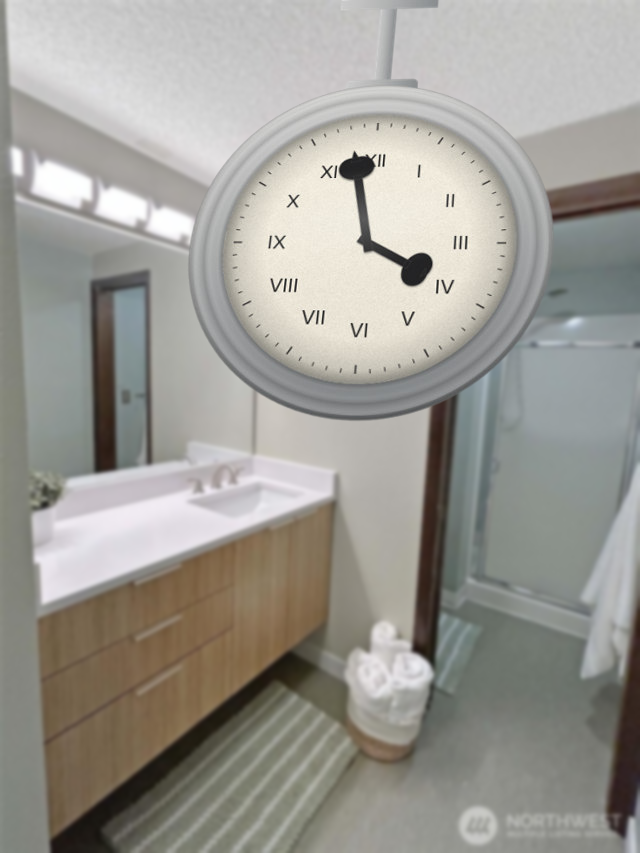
3:58
